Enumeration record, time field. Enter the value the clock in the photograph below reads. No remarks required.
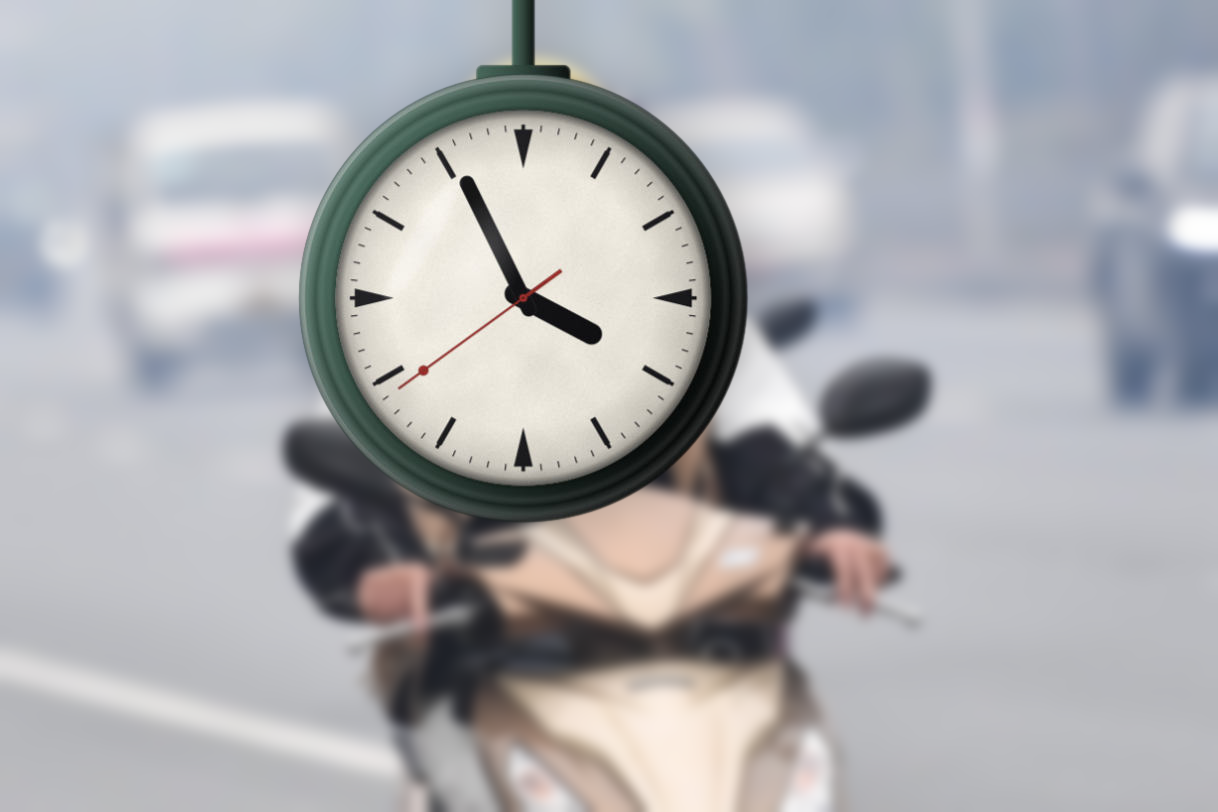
3:55:39
